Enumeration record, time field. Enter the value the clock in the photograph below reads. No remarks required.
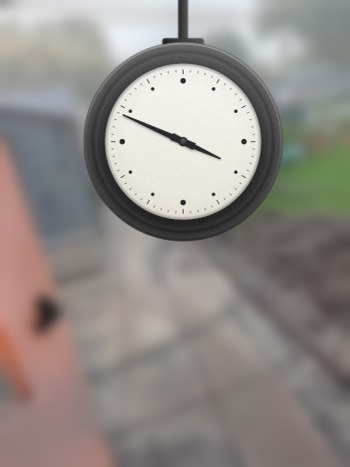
3:49
